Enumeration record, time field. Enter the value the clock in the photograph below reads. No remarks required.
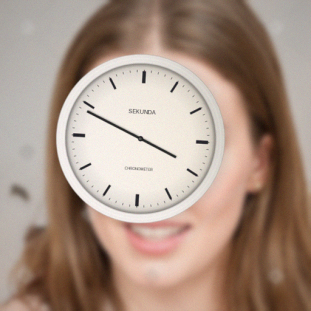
3:49
